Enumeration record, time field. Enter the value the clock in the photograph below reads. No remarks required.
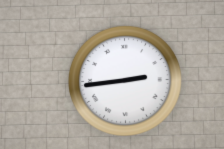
2:44
